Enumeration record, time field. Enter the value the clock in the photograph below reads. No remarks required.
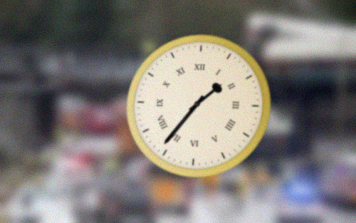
1:36
